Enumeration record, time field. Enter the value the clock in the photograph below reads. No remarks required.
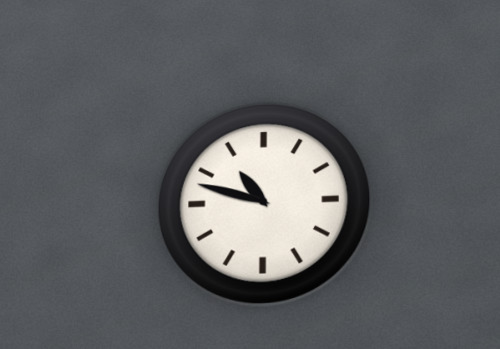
10:48
